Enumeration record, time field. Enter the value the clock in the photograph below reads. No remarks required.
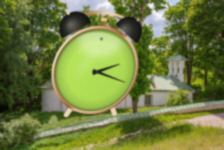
2:18
